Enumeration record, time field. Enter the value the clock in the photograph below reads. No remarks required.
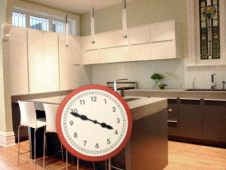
3:49
